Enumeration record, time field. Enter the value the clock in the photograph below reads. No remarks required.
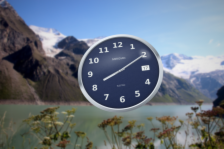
8:10
